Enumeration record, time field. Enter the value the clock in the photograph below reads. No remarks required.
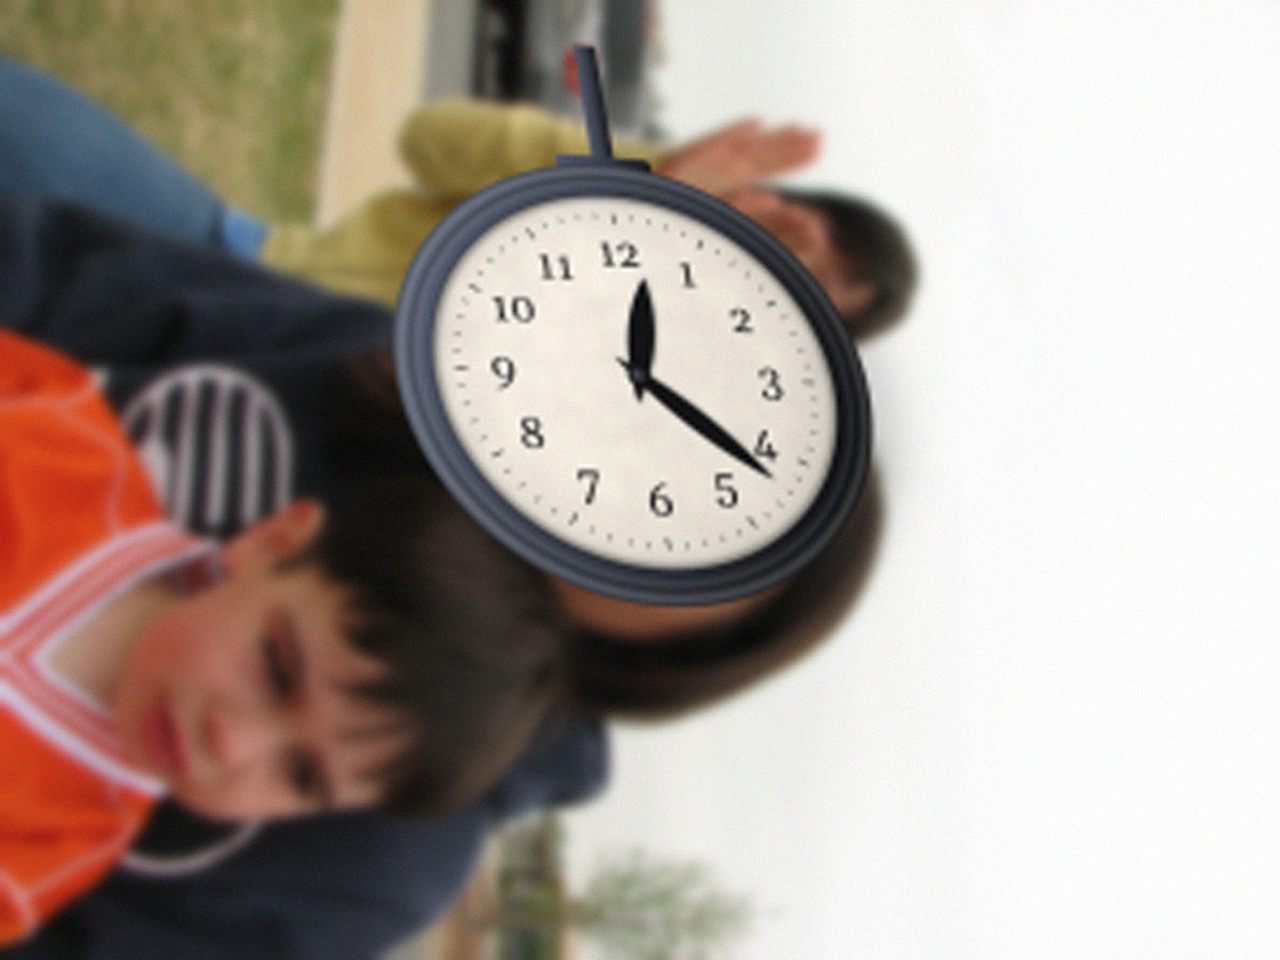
12:22
